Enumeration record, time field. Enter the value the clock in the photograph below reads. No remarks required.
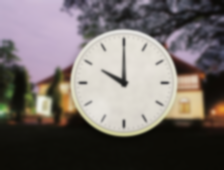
10:00
